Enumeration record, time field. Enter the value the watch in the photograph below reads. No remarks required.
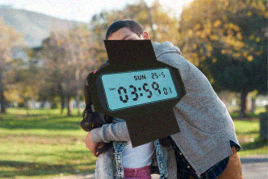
3:59:01
